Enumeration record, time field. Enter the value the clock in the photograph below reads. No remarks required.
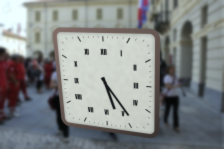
5:24
